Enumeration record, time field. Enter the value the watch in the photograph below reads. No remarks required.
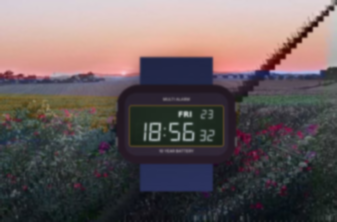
18:56:32
